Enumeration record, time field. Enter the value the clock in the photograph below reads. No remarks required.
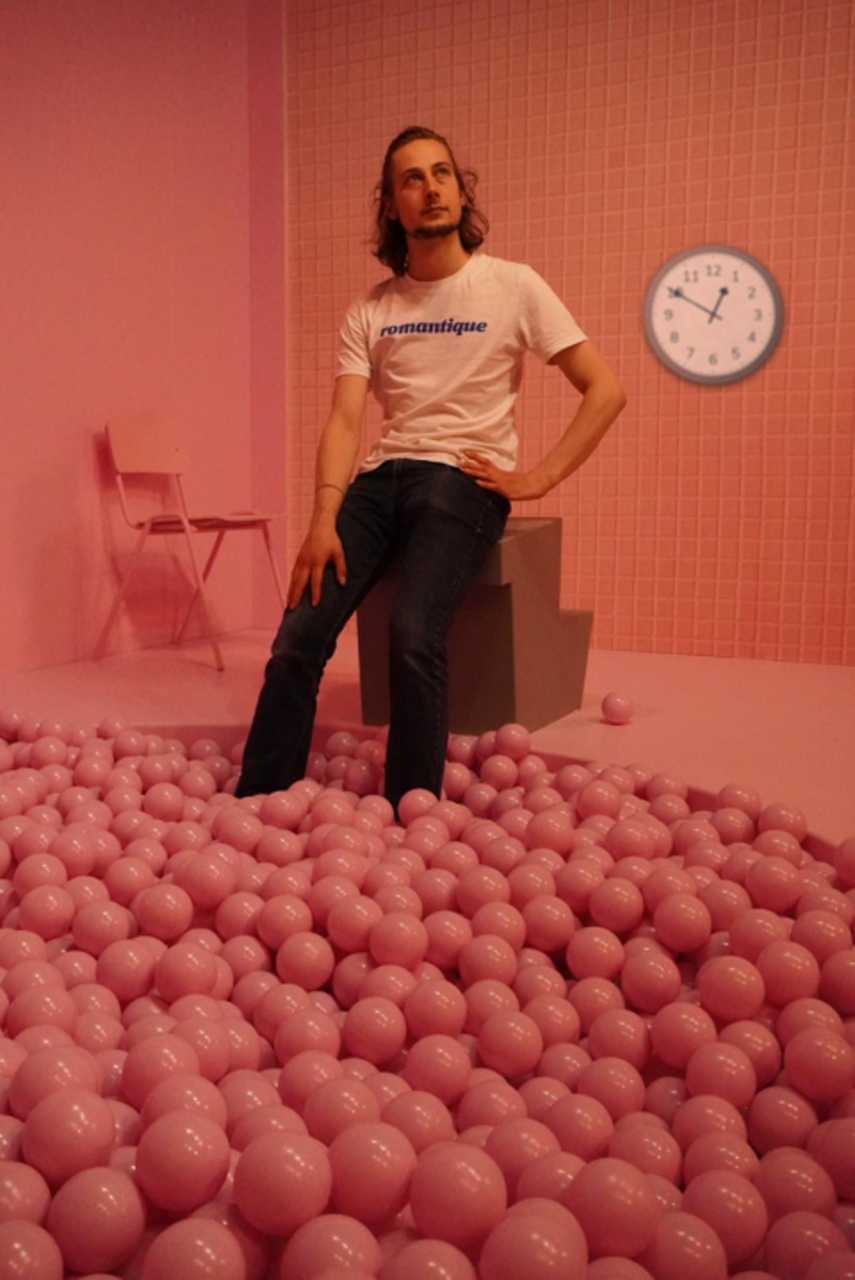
12:50
